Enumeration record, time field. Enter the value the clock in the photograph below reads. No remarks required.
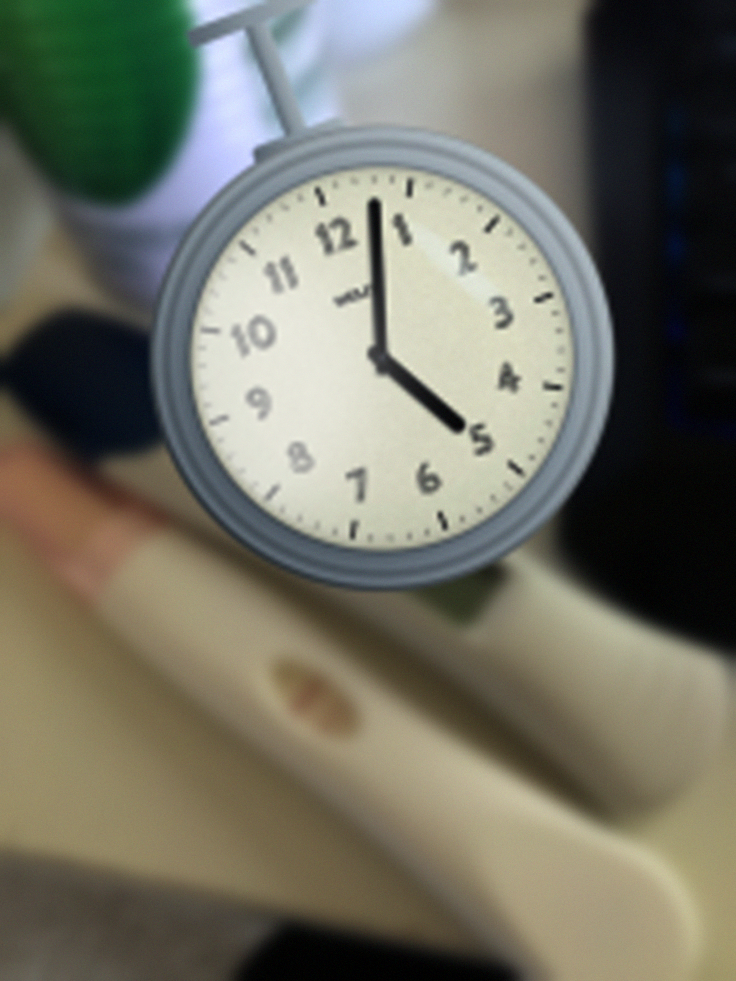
5:03
